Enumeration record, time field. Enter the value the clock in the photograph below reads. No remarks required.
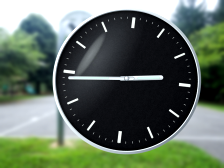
2:44
